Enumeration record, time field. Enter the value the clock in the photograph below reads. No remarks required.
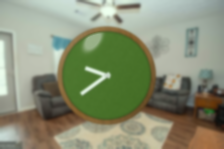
9:39
